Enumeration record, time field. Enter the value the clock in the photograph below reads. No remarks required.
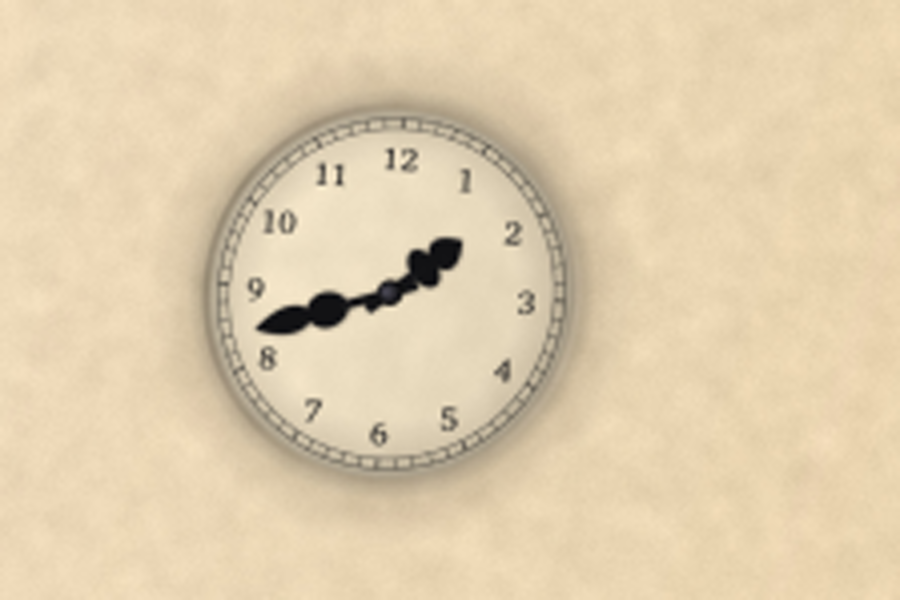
1:42
